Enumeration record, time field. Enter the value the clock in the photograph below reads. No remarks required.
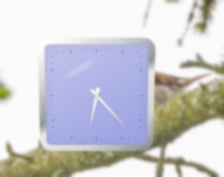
6:23
